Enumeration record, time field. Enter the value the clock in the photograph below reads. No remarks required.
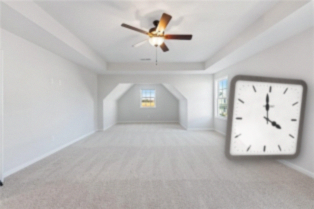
3:59
